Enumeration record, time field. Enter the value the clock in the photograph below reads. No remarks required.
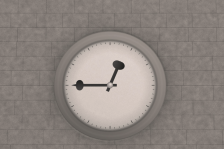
12:45
